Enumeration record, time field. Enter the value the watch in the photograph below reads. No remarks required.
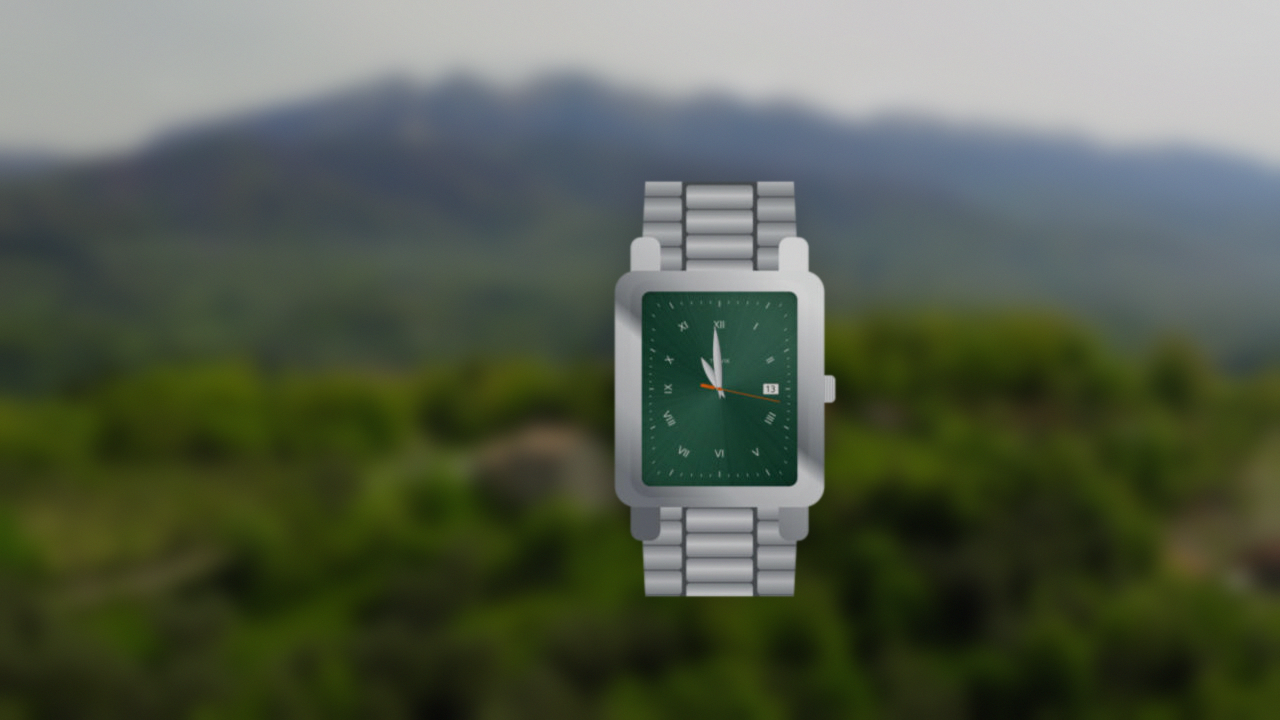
10:59:17
